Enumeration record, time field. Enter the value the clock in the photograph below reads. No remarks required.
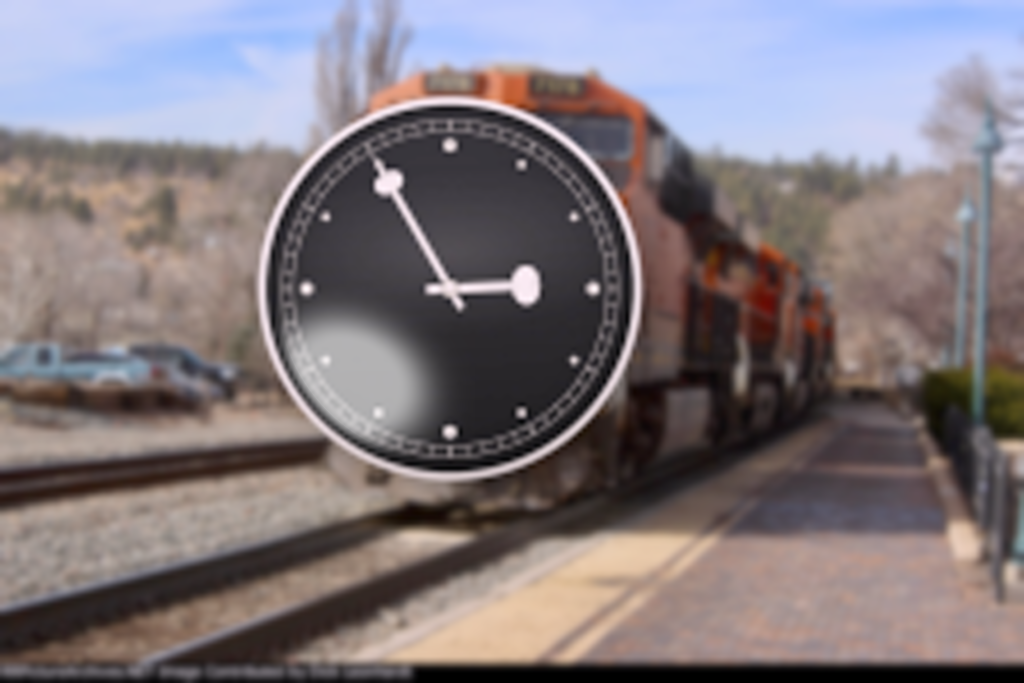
2:55
